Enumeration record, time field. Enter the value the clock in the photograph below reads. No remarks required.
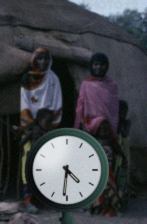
4:31
